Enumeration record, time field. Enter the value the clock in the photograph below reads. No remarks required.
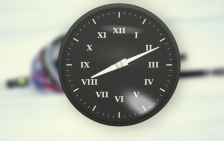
8:11
